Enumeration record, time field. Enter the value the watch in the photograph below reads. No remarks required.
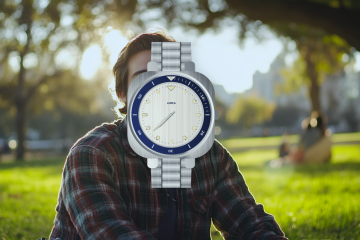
7:38
